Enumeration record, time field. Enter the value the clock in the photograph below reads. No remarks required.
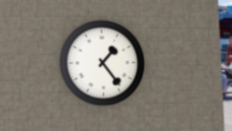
1:24
